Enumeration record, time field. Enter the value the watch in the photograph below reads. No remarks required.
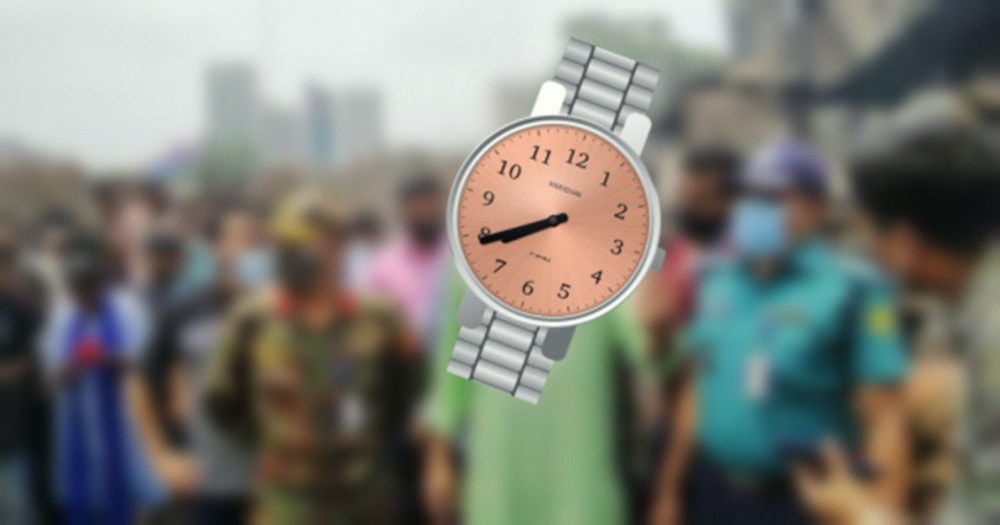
7:39
